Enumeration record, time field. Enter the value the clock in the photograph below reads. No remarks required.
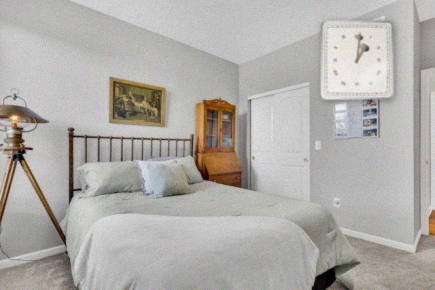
1:01
